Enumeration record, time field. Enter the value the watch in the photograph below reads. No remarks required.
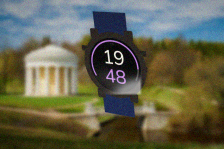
19:48
